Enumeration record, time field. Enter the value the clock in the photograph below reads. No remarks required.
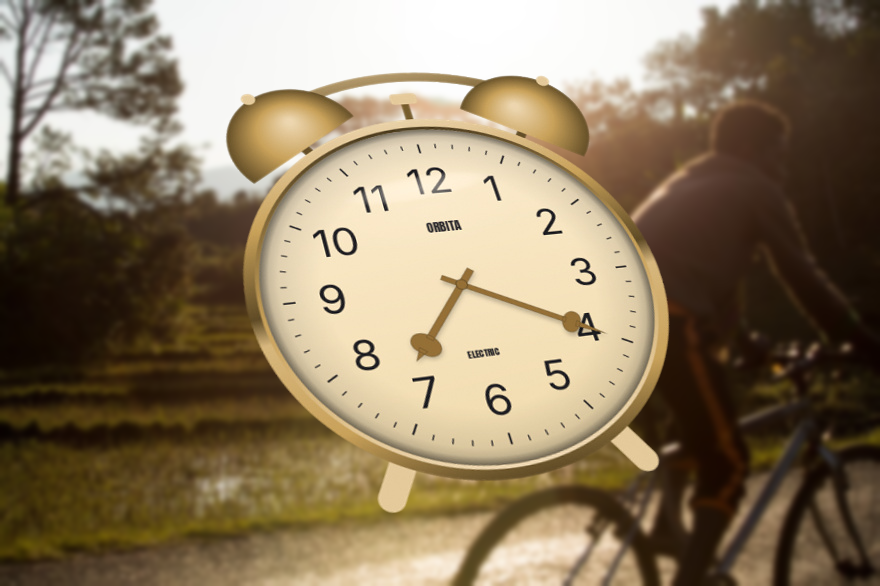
7:20
